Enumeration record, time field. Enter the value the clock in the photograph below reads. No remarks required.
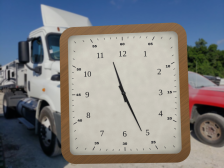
11:26
